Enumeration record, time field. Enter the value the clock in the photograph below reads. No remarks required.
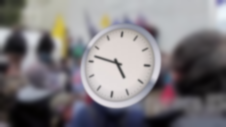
4:47
